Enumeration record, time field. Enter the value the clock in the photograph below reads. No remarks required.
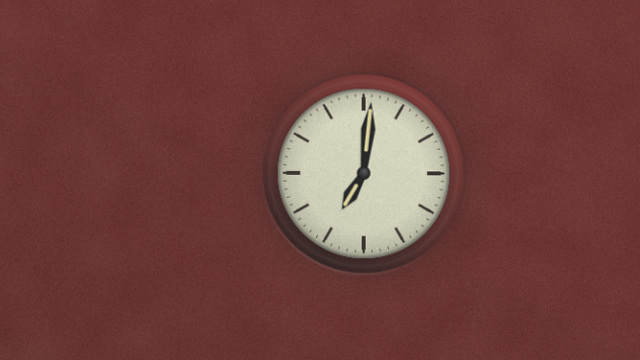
7:01
